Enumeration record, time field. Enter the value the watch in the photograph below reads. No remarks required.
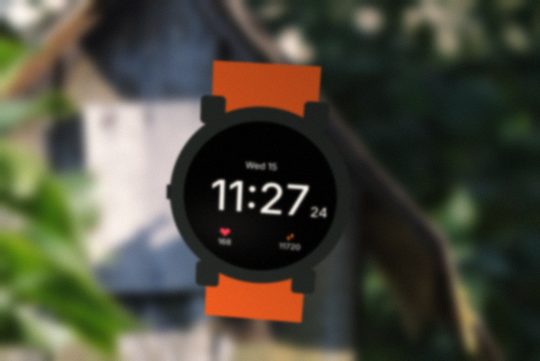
11:27:24
